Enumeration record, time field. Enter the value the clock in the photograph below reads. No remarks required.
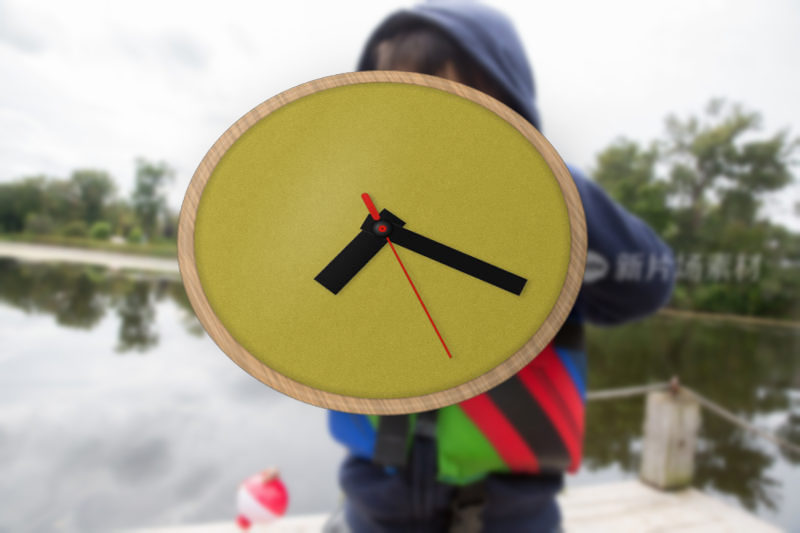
7:19:26
